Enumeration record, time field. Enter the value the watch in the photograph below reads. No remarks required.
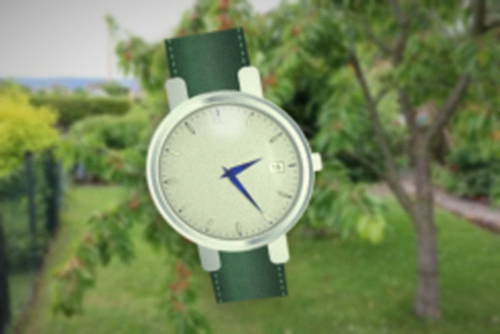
2:25
